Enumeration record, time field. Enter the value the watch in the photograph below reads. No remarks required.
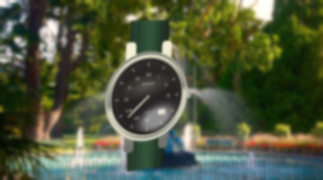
7:38
